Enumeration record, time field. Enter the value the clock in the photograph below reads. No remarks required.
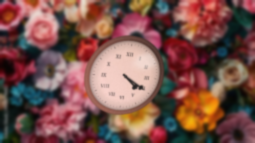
4:20
